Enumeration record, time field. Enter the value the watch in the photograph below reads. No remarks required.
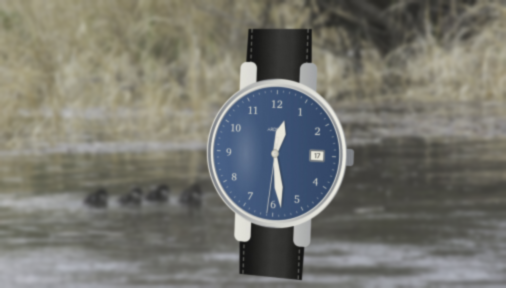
12:28:31
